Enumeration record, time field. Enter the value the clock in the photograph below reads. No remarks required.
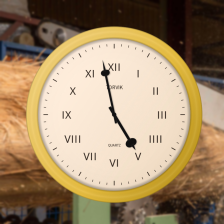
4:58
